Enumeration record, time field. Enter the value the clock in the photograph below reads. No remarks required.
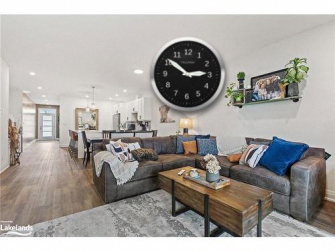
2:51
